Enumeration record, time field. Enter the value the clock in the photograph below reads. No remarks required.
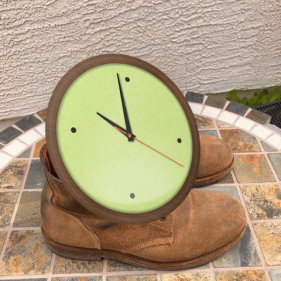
9:58:19
